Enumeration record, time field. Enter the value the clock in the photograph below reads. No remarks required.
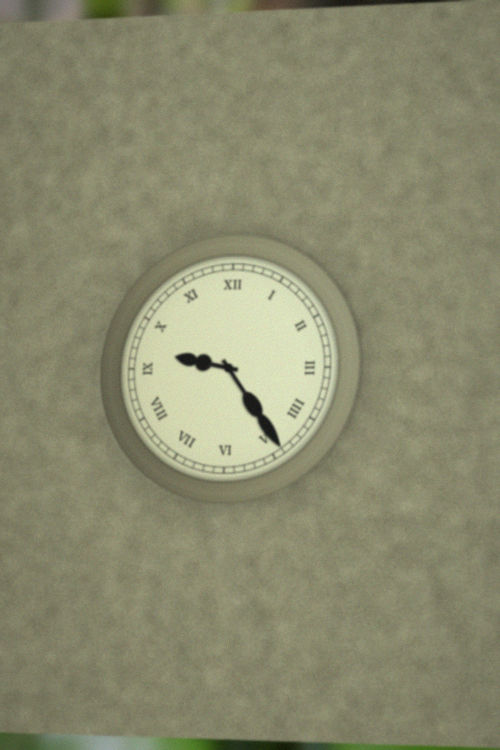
9:24
